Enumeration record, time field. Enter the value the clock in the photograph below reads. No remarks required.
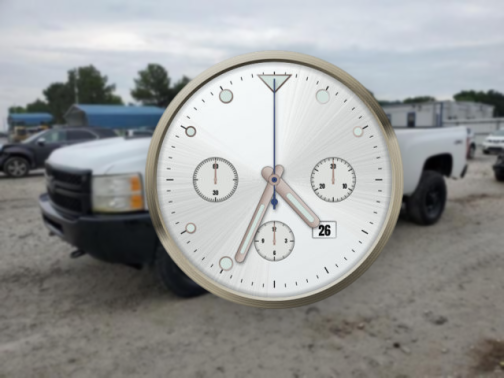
4:34
